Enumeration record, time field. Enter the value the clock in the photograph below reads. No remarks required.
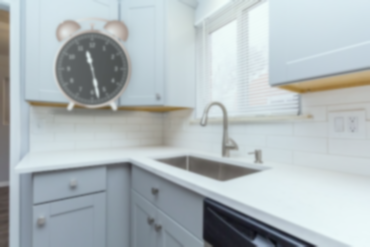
11:28
